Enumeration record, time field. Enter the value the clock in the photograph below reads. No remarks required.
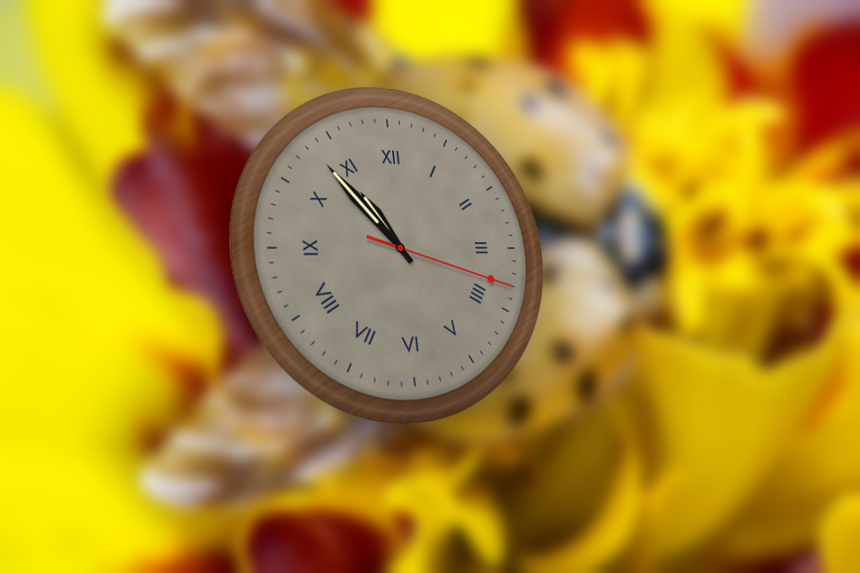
10:53:18
